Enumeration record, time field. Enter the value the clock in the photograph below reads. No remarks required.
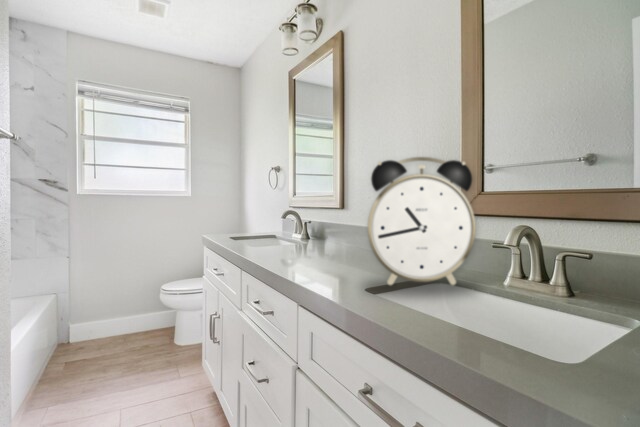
10:43
